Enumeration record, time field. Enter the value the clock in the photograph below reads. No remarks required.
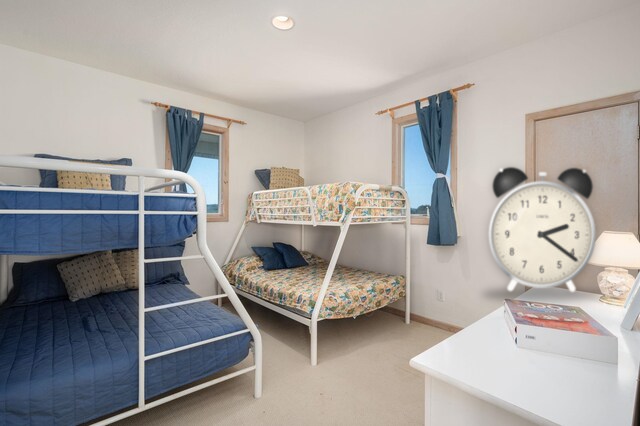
2:21
